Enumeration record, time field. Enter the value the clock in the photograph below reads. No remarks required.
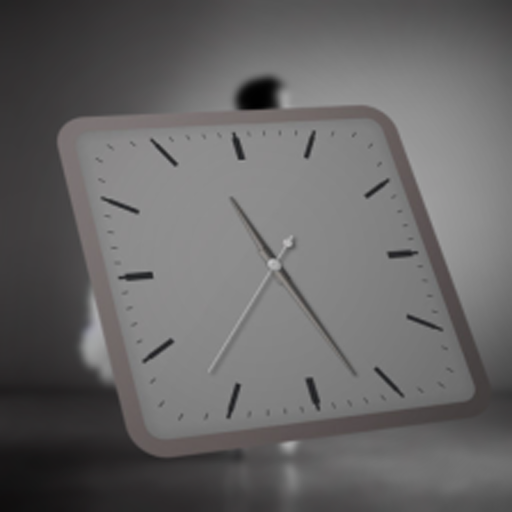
11:26:37
